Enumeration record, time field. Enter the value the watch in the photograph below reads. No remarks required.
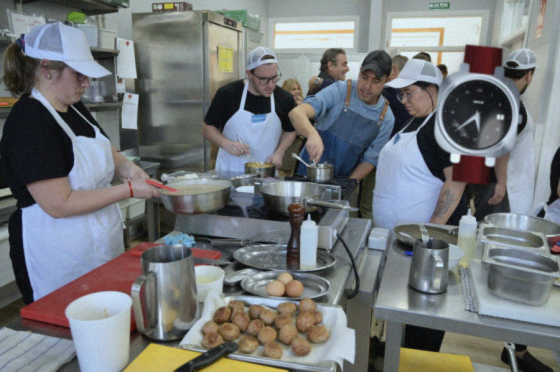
5:38
